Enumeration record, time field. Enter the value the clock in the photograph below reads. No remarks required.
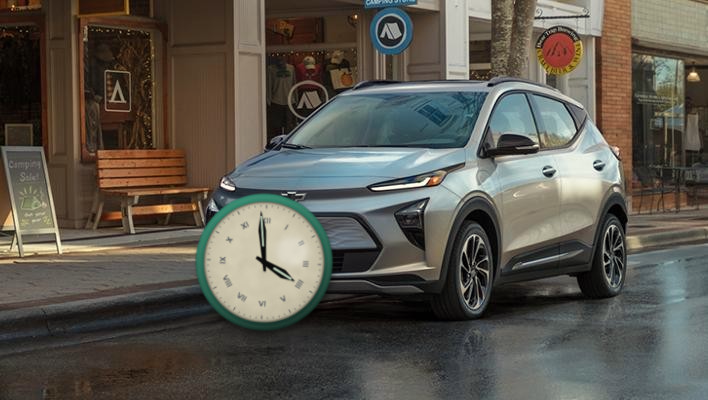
3:59
